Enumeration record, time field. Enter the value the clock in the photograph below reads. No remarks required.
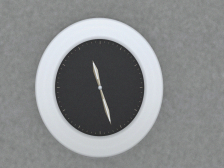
11:27
